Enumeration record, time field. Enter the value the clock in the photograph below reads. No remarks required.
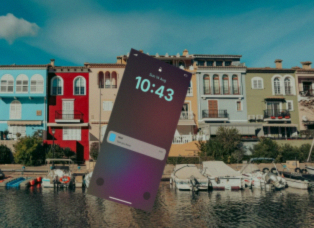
10:43
